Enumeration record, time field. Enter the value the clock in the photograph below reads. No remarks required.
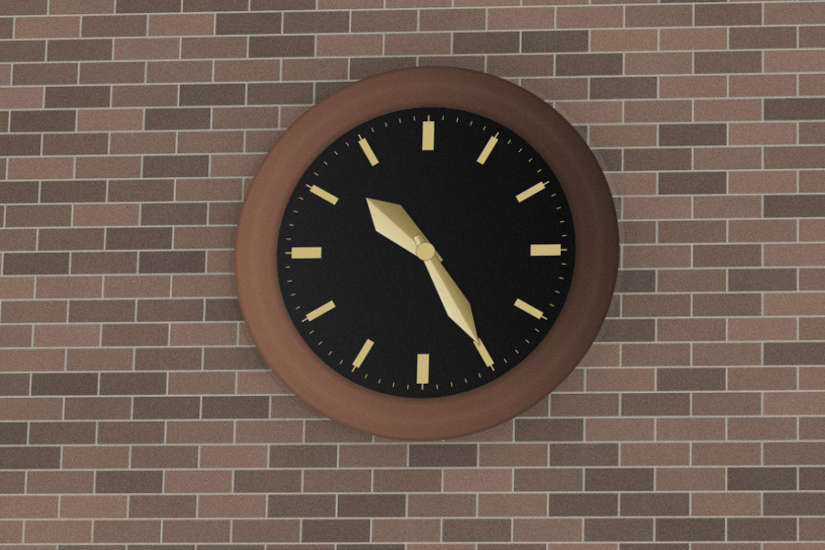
10:25
